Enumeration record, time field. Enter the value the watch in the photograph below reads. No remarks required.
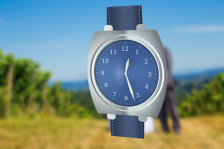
12:27
